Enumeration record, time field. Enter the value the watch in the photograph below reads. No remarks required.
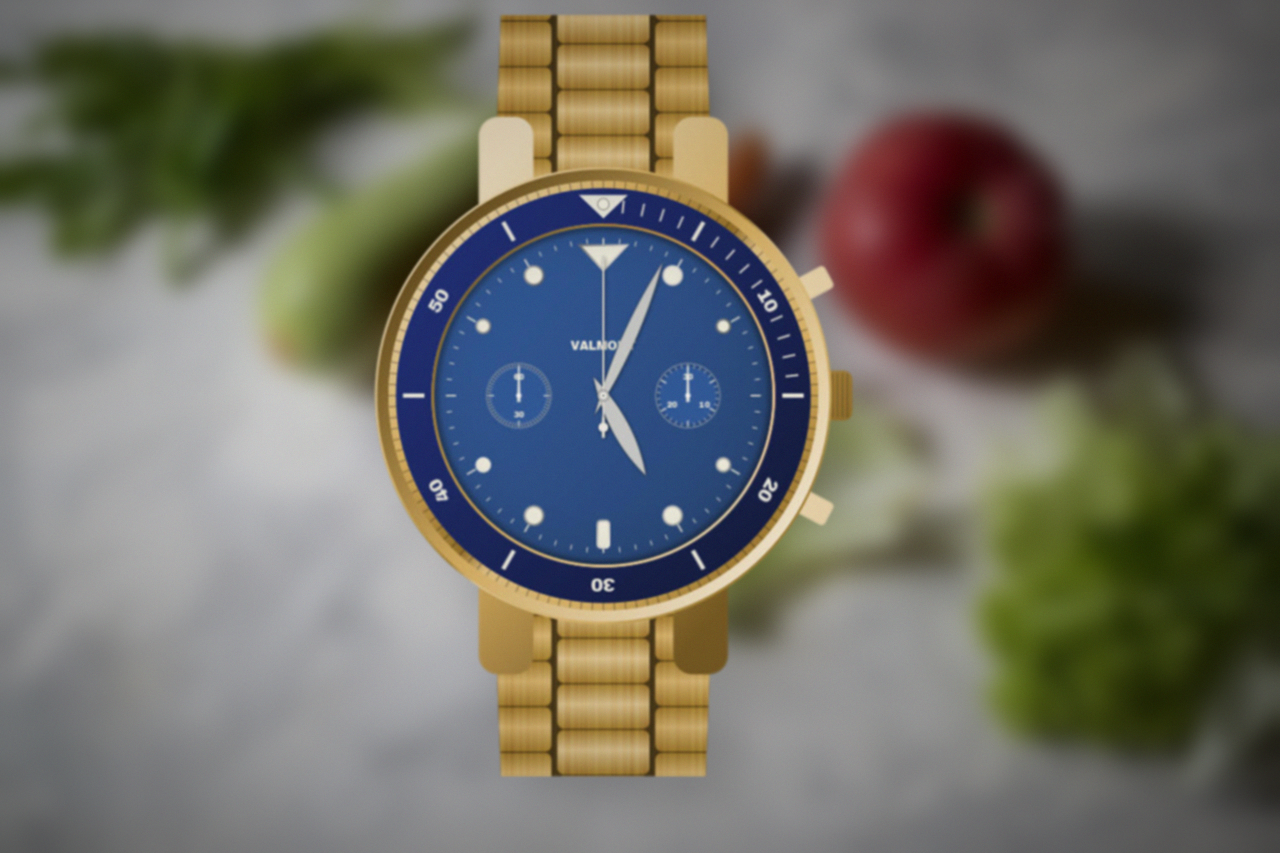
5:04
